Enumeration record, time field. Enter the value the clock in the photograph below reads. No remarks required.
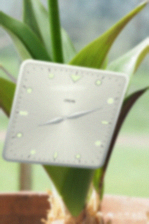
8:11
